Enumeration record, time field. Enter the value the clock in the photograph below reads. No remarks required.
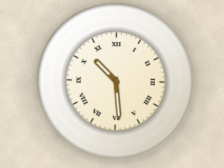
10:29
